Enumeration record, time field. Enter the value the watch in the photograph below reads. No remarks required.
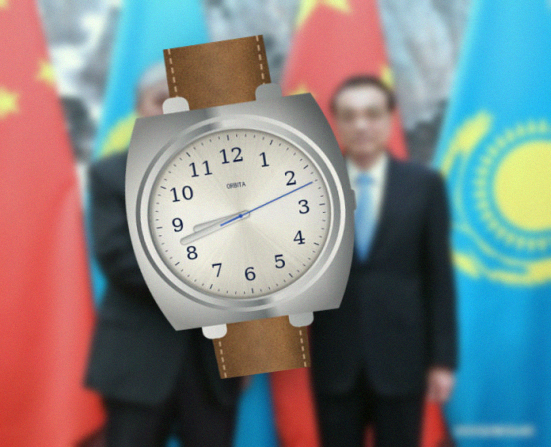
8:42:12
